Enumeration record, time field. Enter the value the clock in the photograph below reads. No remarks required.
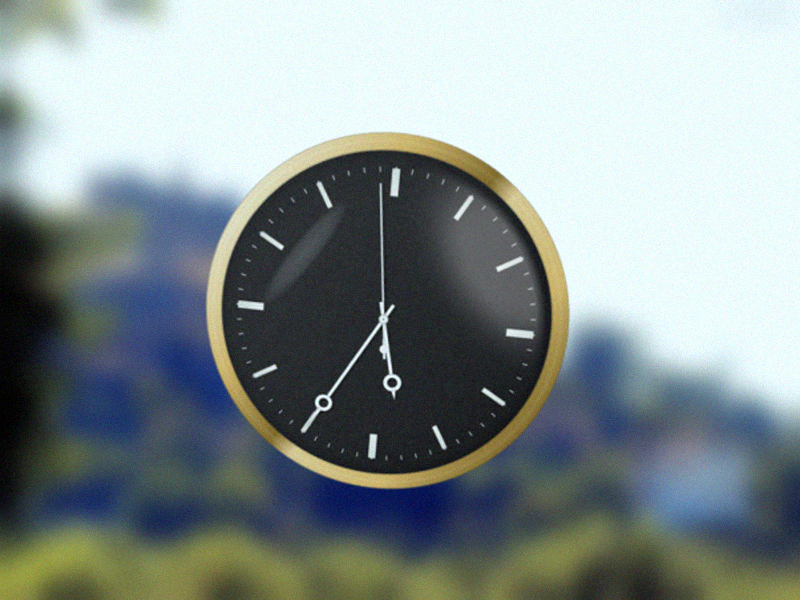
5:34:59
